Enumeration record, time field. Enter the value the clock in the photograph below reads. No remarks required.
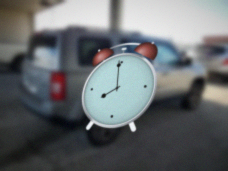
7:59
